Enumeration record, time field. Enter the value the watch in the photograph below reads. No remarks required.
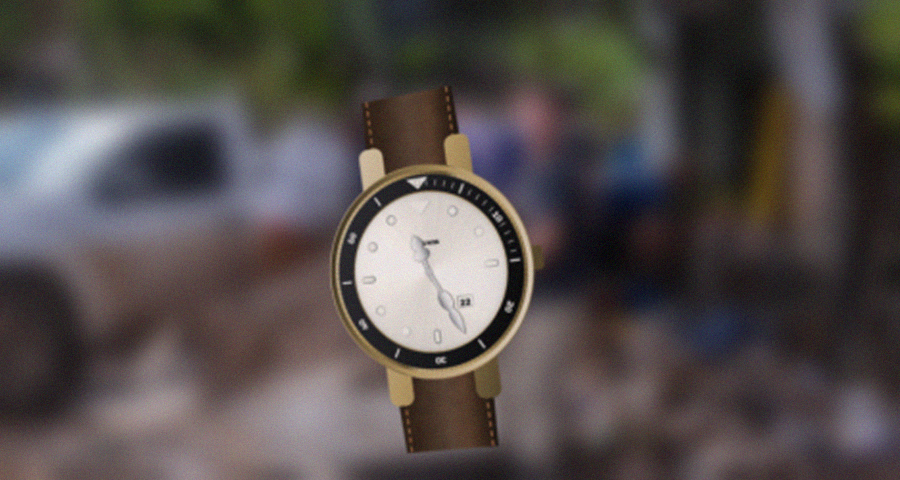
11:26
